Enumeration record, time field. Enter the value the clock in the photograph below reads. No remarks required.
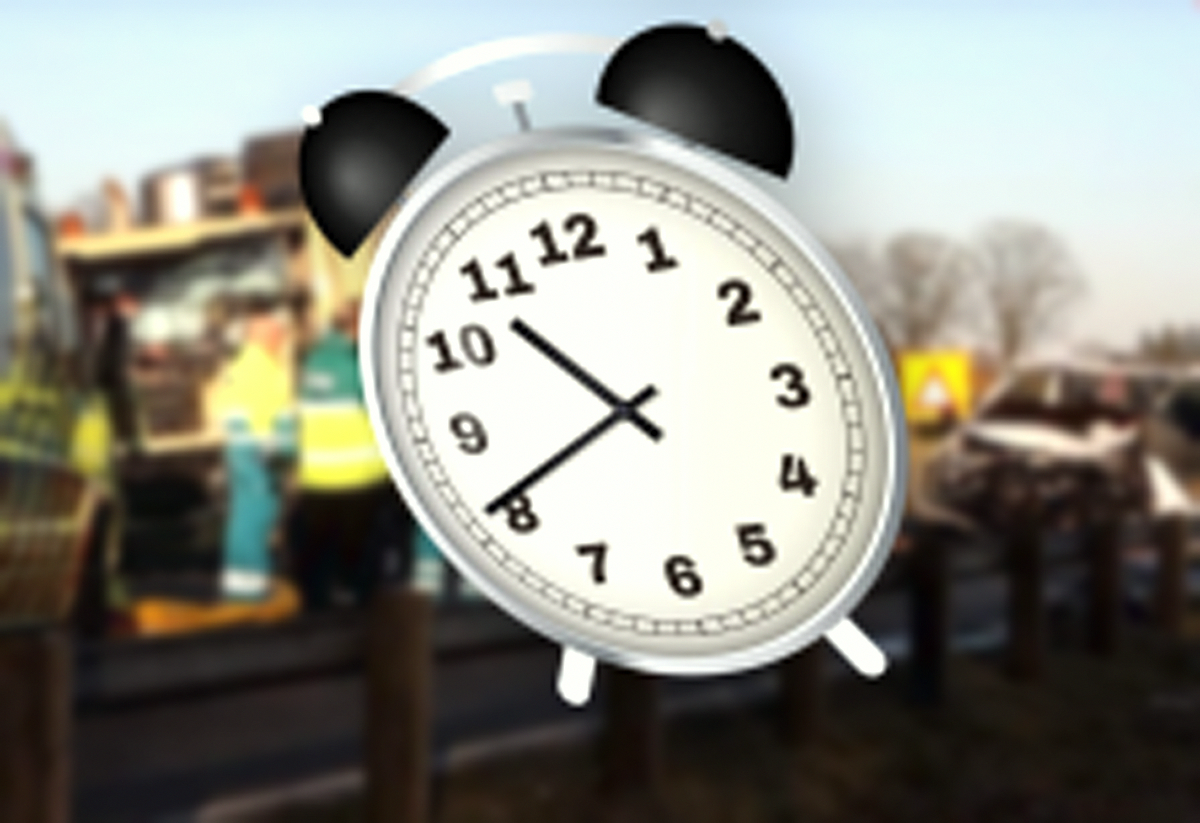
10:41
